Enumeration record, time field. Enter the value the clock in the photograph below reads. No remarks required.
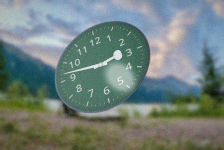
2:47
